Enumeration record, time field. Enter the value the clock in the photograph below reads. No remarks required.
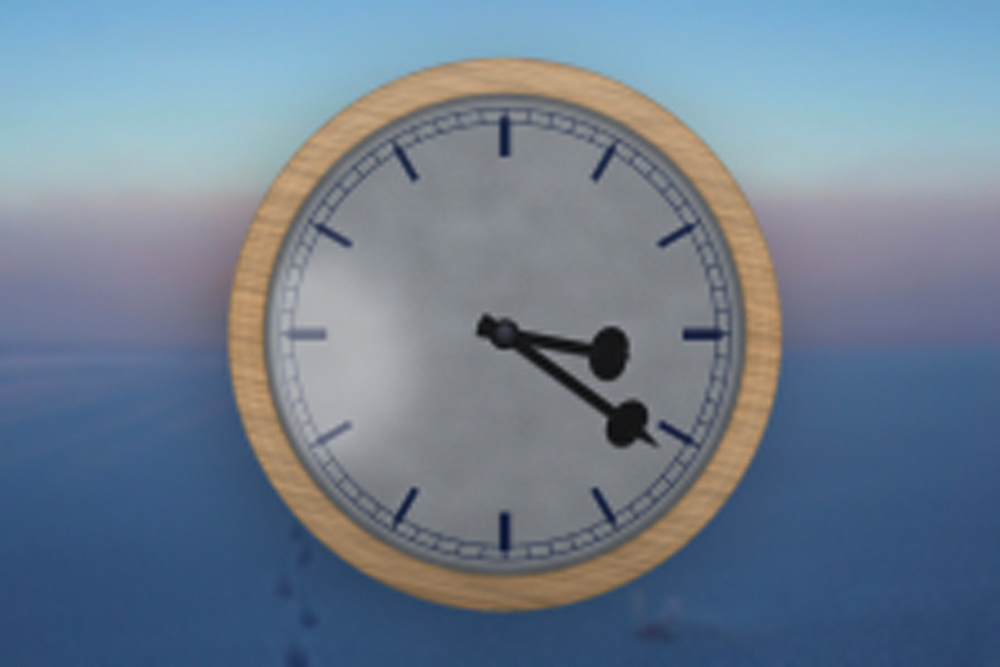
3:21
